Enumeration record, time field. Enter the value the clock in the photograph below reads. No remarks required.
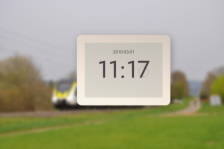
11:17
